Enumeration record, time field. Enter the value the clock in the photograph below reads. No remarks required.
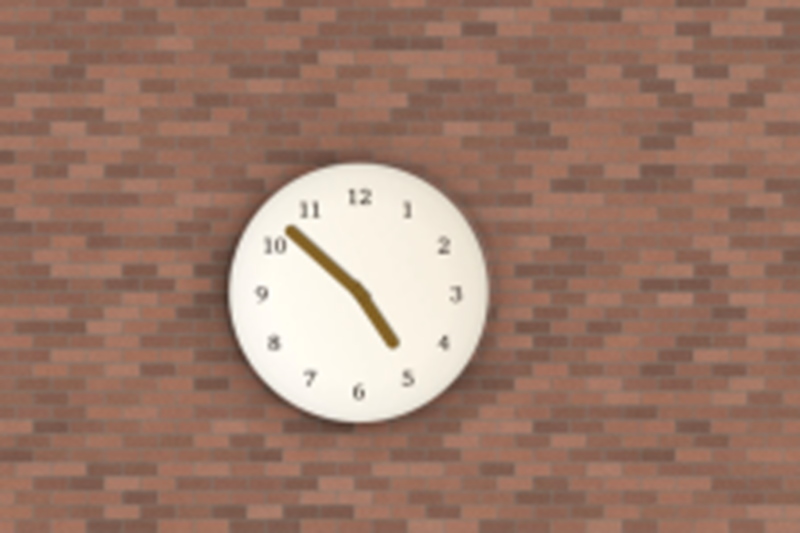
4:52
